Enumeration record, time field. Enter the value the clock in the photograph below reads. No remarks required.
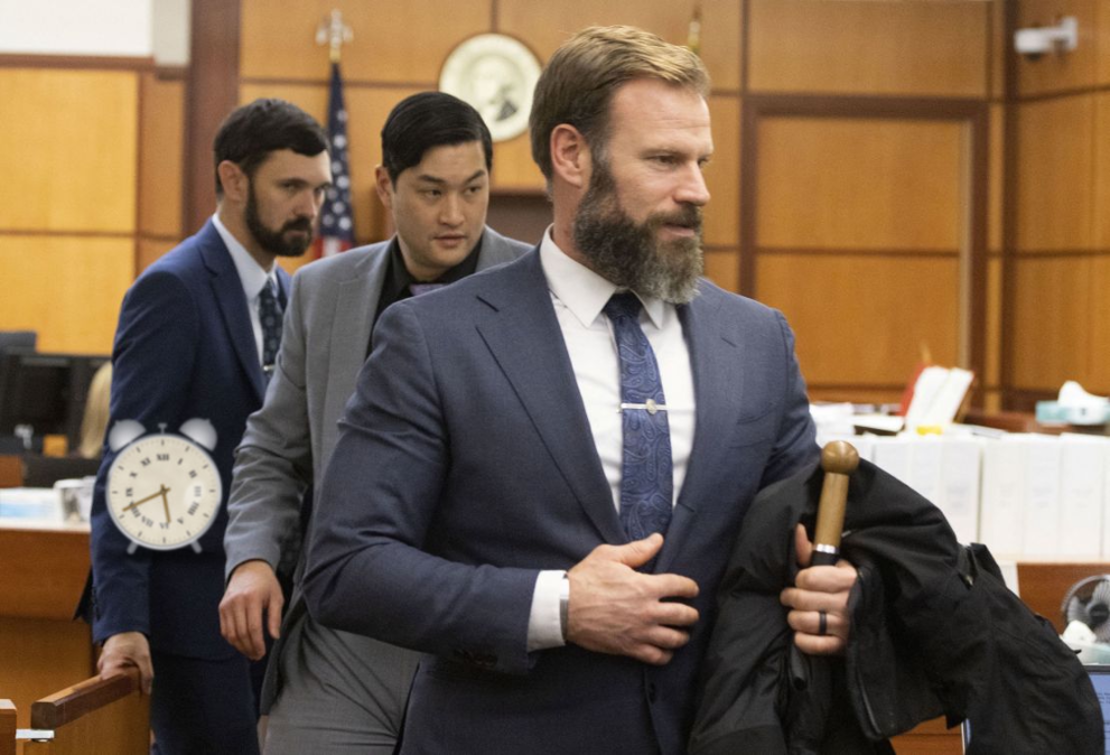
5:41
